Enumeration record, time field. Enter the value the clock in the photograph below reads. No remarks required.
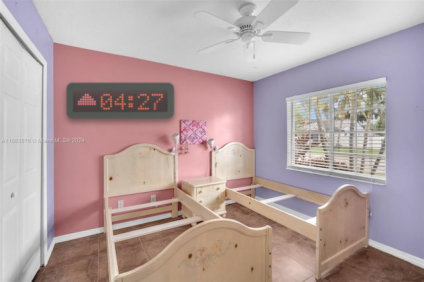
4:27
